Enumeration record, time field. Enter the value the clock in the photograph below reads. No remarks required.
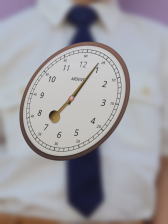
7:04
